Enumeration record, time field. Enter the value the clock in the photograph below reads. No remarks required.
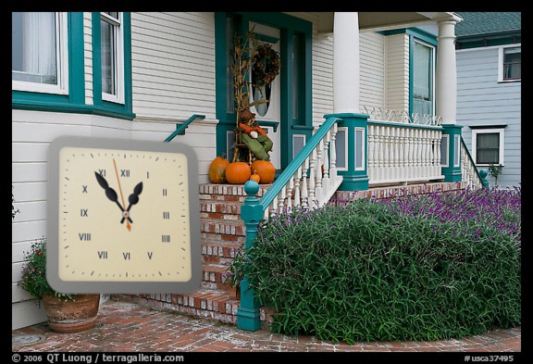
12:53:58
